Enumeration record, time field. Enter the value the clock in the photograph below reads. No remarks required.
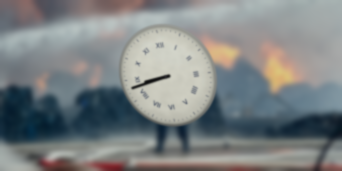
8:43
